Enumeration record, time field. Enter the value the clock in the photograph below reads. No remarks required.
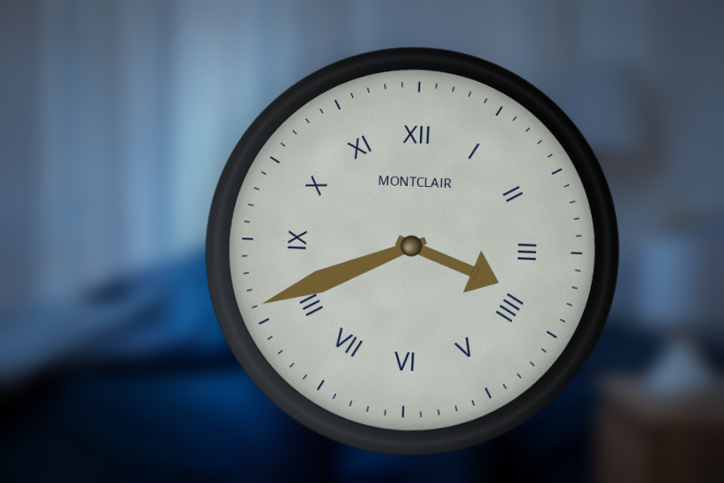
3:41
